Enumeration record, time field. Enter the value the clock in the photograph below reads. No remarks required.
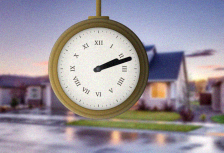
2:12
